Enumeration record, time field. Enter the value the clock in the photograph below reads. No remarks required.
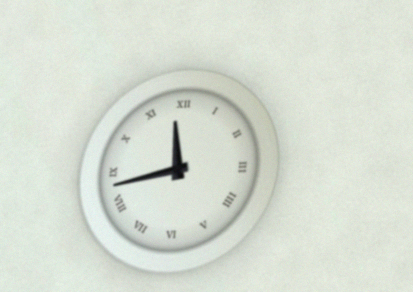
11:43
